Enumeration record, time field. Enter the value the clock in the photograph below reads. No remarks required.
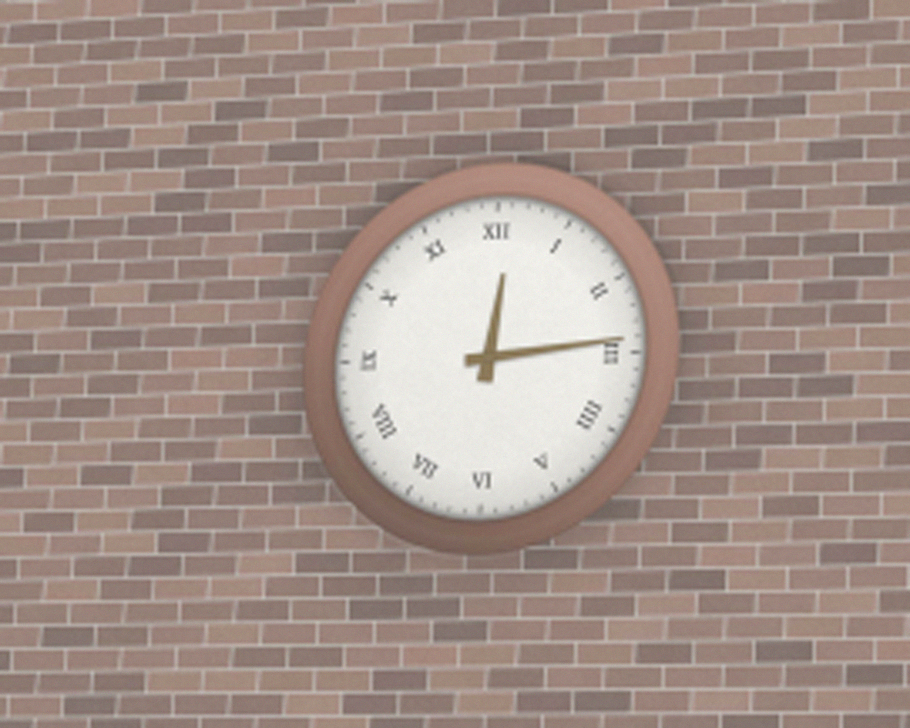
12:14
